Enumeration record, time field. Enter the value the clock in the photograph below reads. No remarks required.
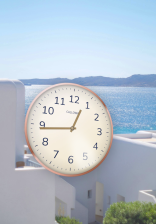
12:44
